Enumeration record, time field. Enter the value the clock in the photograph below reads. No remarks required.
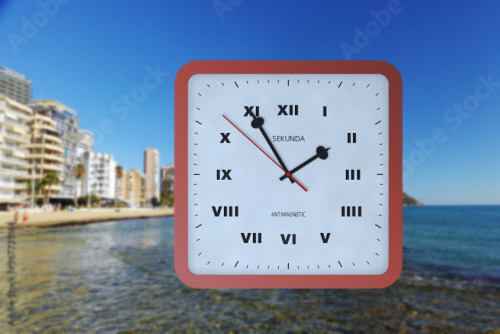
1:54:52
